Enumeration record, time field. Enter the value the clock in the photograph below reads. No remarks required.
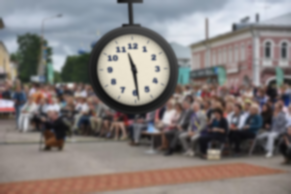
11:29
